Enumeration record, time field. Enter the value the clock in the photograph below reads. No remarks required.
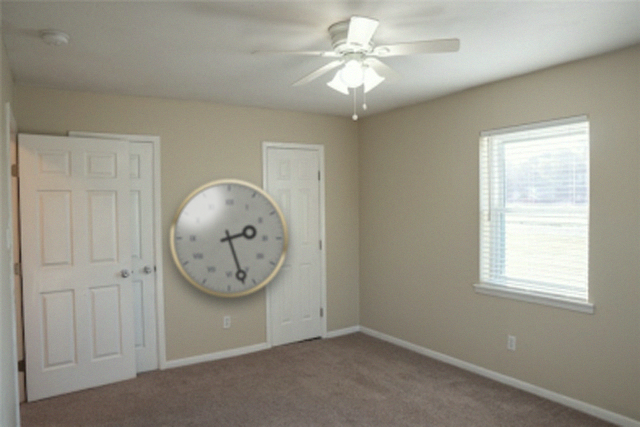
2:27
